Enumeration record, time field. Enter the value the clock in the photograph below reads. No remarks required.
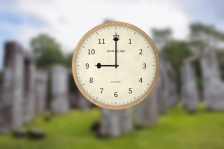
9:00
